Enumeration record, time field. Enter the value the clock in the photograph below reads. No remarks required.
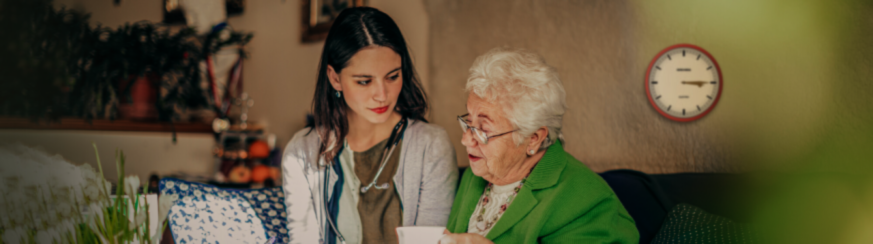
3:15
